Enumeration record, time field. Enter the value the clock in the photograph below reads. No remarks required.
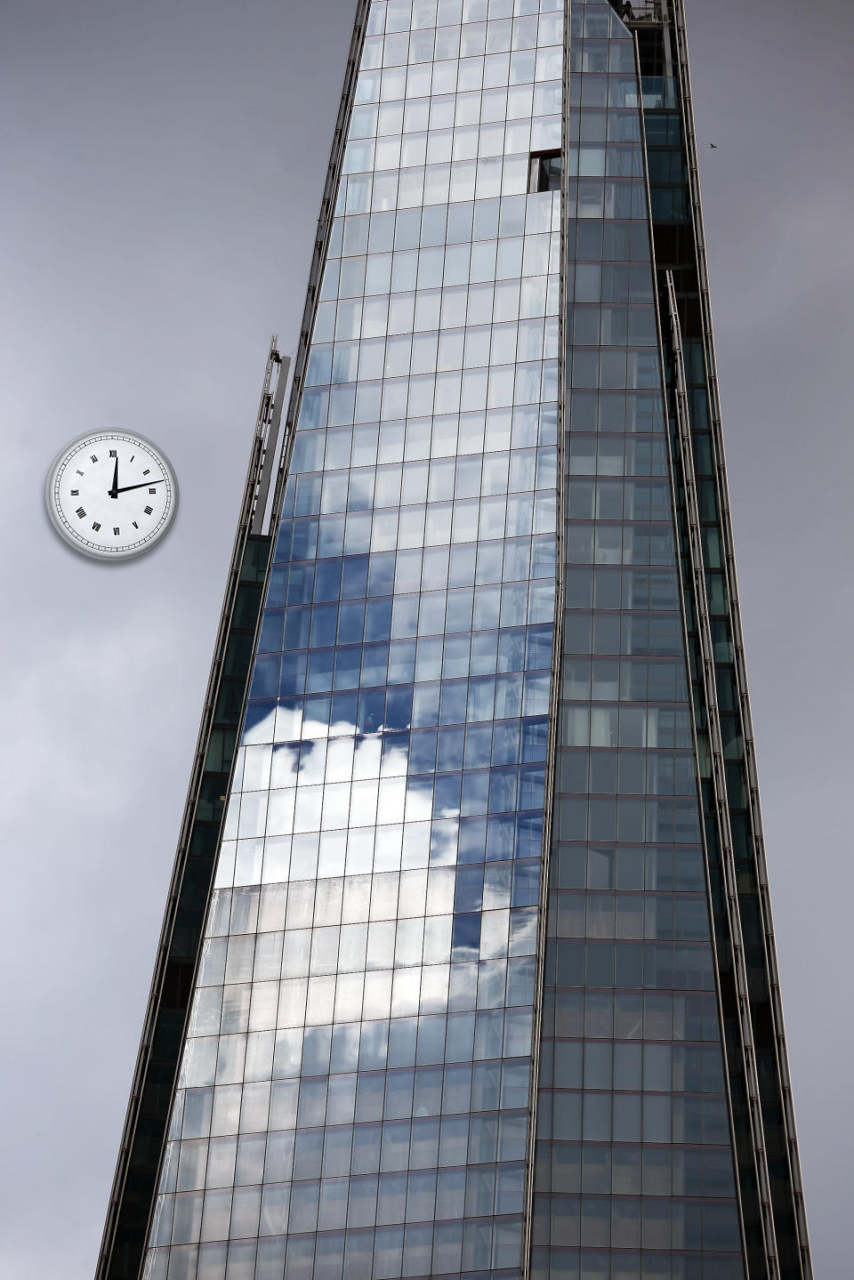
12:13
